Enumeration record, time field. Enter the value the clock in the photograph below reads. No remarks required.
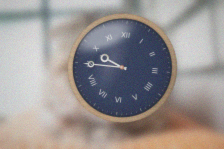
9:45
